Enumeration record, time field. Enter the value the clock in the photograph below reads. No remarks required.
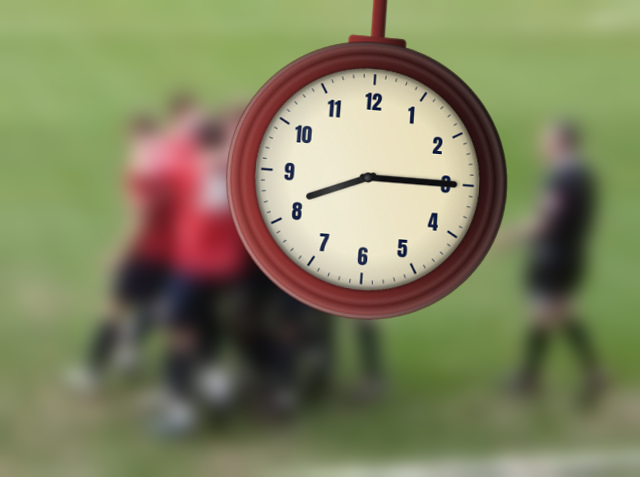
8:15
